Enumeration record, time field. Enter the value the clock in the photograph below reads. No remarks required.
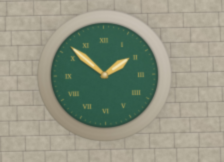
1:52
